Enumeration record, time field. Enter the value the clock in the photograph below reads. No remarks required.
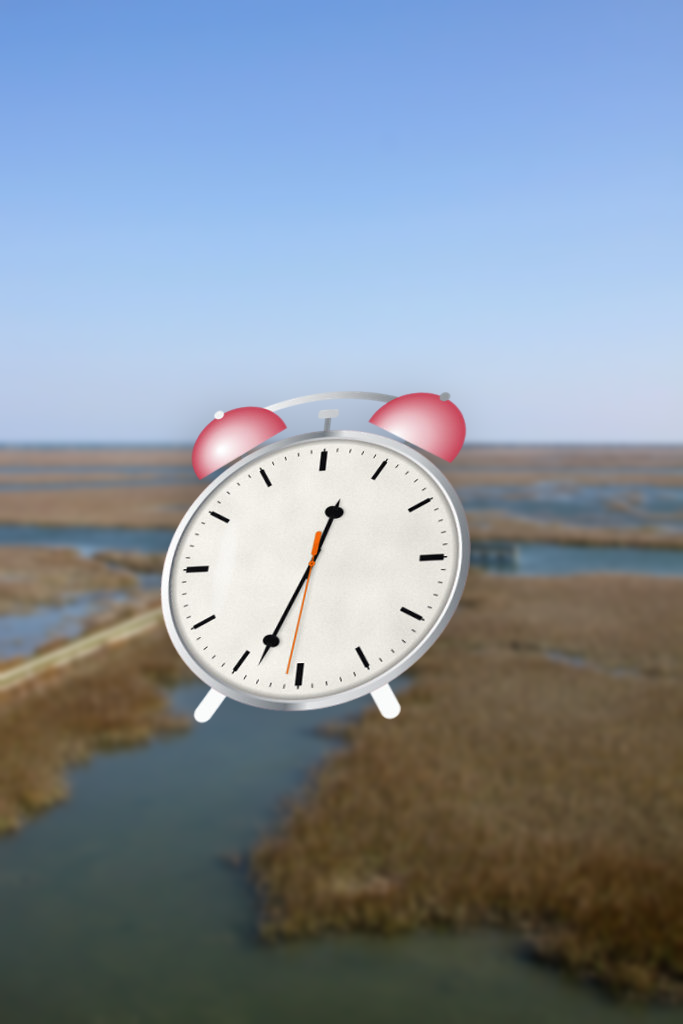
12:33:31
